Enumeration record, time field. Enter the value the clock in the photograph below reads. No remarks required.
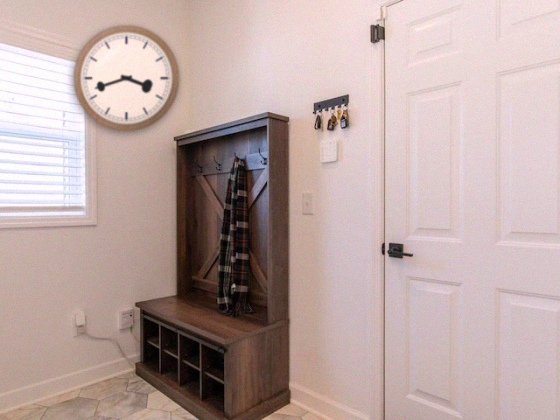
3:42
